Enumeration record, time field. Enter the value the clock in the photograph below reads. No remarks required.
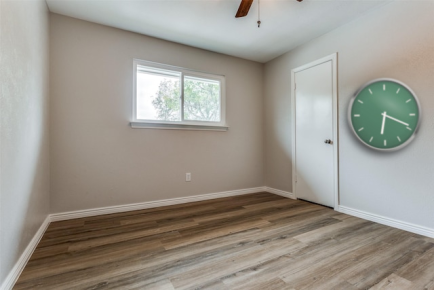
6:19
